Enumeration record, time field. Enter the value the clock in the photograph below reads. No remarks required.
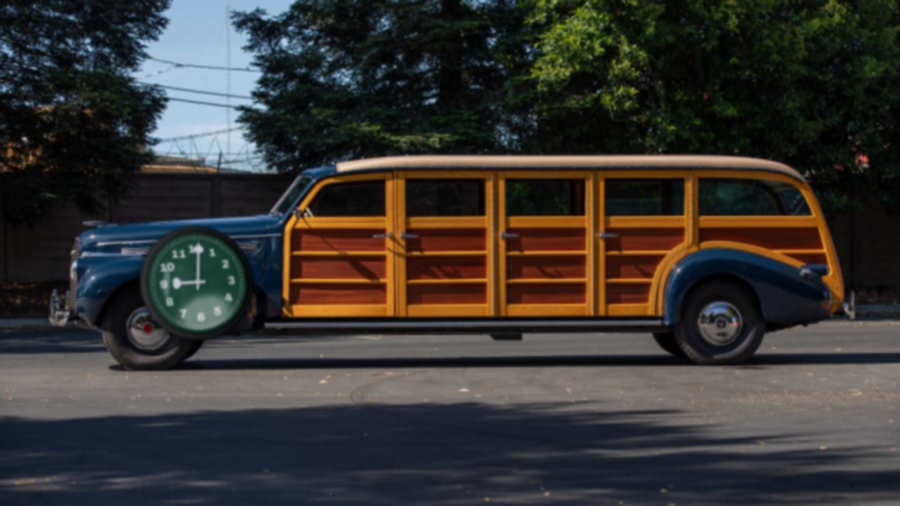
9:01
